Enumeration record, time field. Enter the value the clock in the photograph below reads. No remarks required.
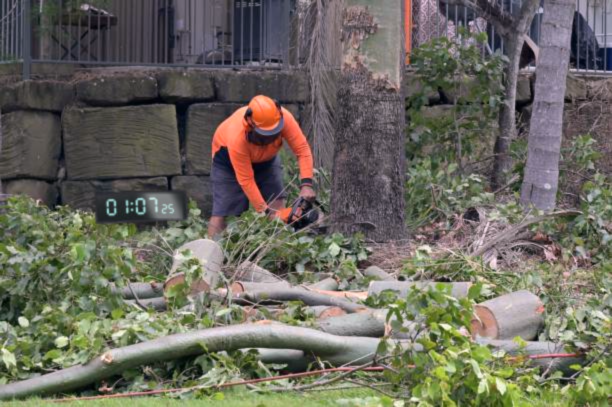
1:07
